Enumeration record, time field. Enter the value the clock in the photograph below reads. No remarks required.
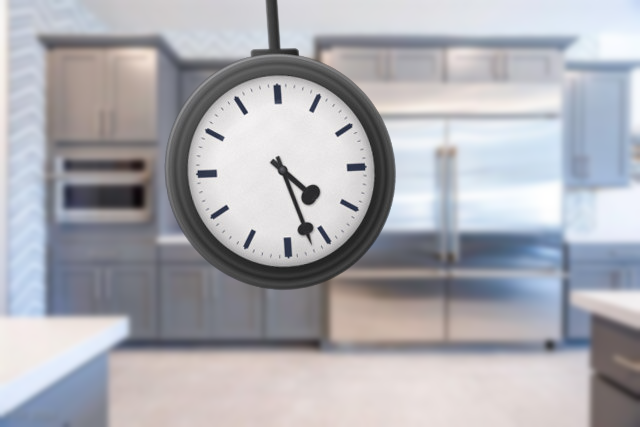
4:27
